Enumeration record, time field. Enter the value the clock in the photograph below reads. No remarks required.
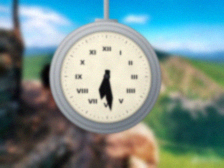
6:29
